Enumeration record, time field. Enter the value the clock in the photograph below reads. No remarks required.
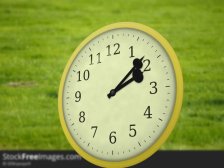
2:08
